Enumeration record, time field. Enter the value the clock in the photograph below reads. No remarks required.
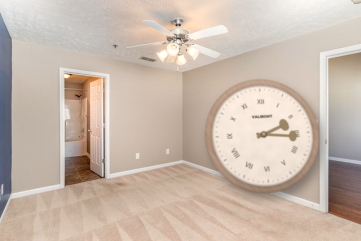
2:16
